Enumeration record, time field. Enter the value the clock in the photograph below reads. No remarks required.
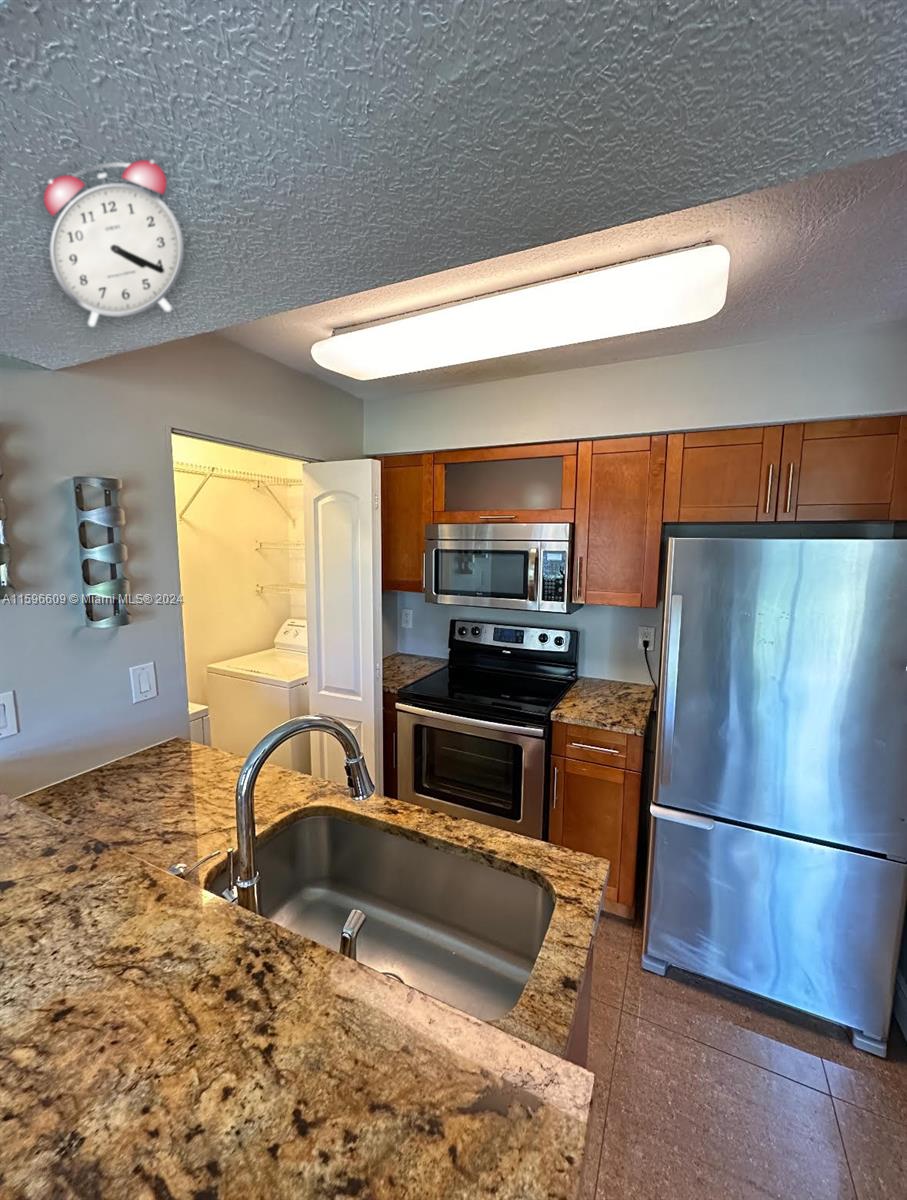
4:21
